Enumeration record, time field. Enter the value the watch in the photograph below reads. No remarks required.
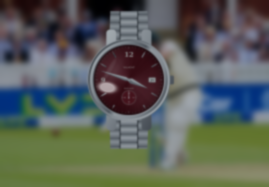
3:48
